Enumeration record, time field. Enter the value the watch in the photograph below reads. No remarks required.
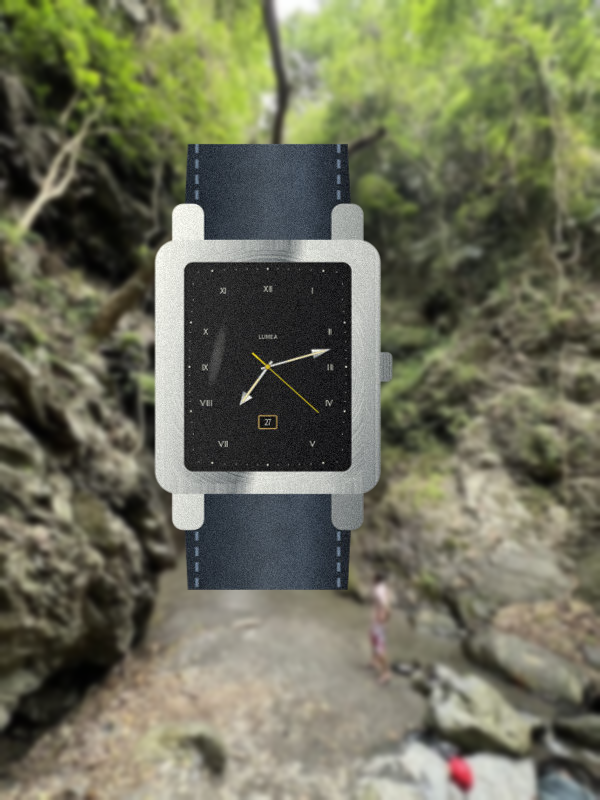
7:12:22
